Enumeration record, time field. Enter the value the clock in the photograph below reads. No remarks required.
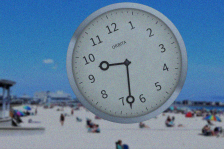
9:33
